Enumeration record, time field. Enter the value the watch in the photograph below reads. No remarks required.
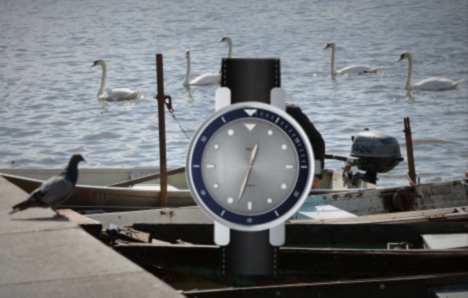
12:33
